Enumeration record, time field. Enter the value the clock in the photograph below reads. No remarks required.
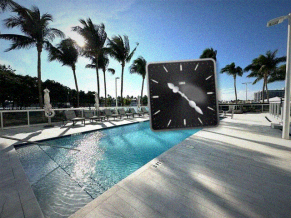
10:23
